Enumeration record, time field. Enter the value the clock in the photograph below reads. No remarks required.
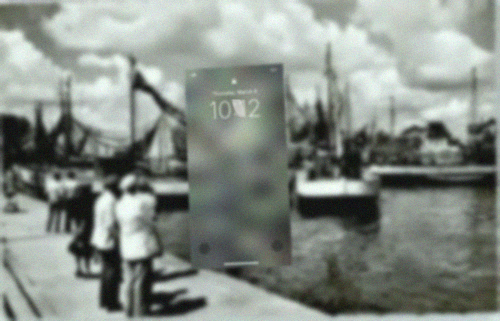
10:12
